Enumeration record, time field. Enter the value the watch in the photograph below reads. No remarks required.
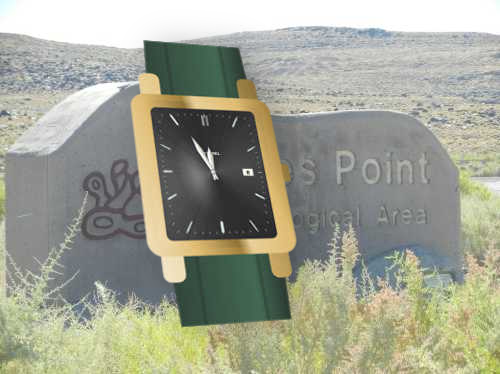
11:56
